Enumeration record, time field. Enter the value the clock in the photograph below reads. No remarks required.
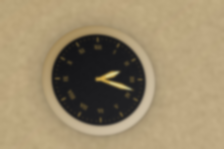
2:18
